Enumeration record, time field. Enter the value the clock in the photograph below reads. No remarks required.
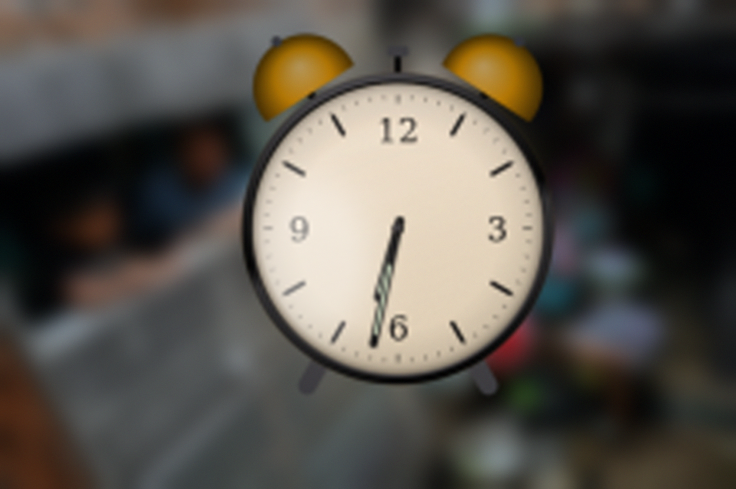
6:32
